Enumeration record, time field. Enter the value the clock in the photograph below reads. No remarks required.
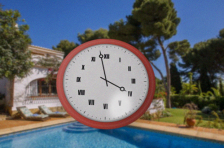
3:58
